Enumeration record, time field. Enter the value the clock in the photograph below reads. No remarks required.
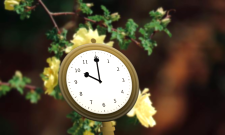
10:00
